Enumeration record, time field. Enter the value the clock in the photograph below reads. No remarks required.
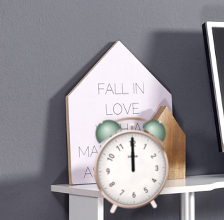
12:00
